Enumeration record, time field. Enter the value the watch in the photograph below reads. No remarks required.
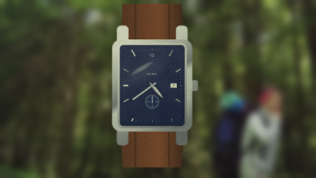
4:39
